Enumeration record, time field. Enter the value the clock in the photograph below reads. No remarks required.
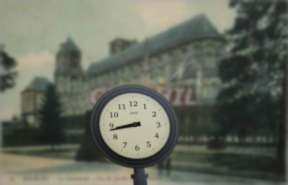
8:43
